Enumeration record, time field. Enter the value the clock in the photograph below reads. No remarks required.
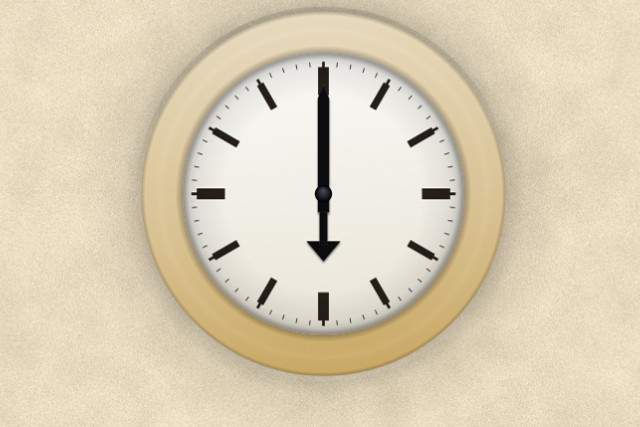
6:00
